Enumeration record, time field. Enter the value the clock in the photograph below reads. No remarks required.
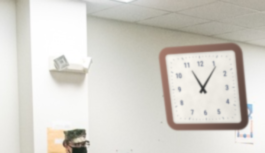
11:06
